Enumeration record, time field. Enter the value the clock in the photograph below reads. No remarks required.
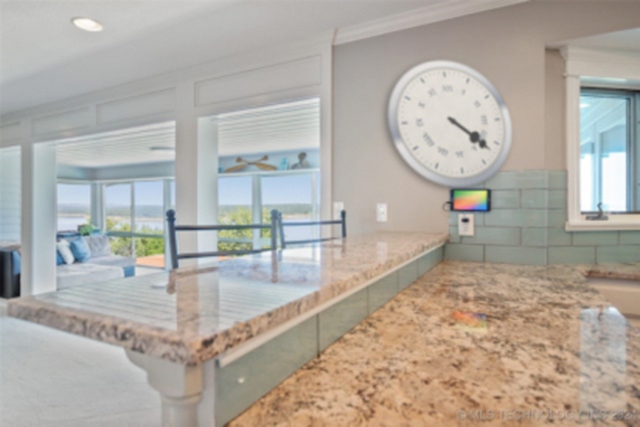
4:22
